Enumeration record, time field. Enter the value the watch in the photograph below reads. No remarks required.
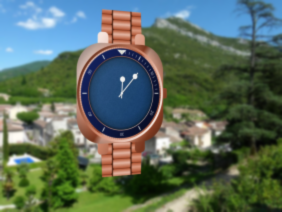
12:07
